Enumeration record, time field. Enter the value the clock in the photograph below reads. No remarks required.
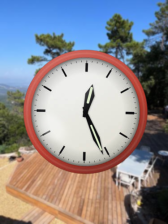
12:26
